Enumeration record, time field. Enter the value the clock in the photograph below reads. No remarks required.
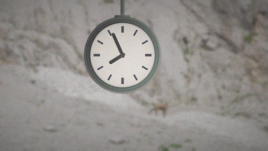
7:56
